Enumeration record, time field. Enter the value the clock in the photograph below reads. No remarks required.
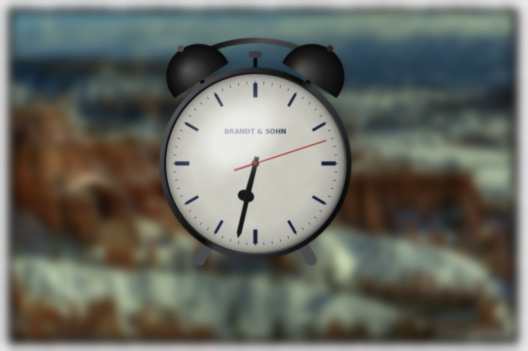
6:32:12
